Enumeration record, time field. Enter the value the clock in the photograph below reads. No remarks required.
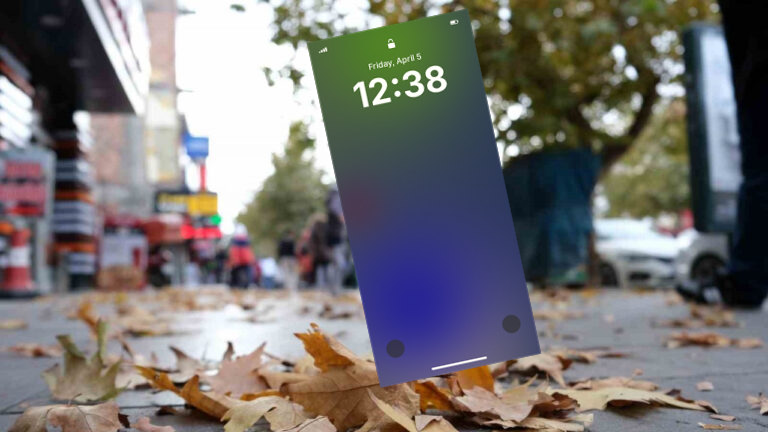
12:38
